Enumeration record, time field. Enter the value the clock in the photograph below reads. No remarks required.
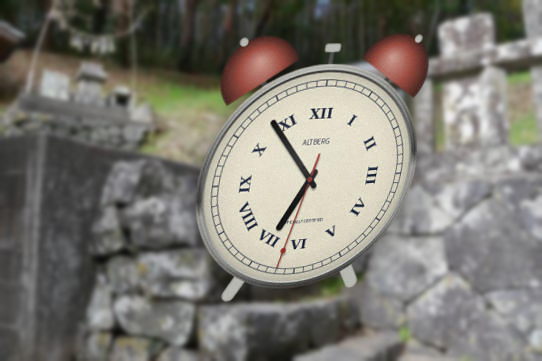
6:53:32
